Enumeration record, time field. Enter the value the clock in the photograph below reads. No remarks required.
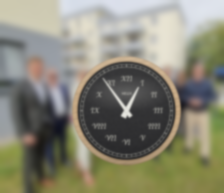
12:54
